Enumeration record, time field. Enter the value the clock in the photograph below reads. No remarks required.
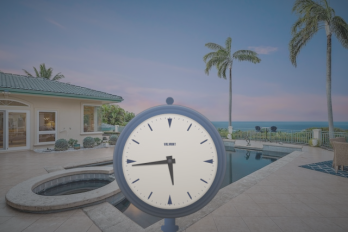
5:44
